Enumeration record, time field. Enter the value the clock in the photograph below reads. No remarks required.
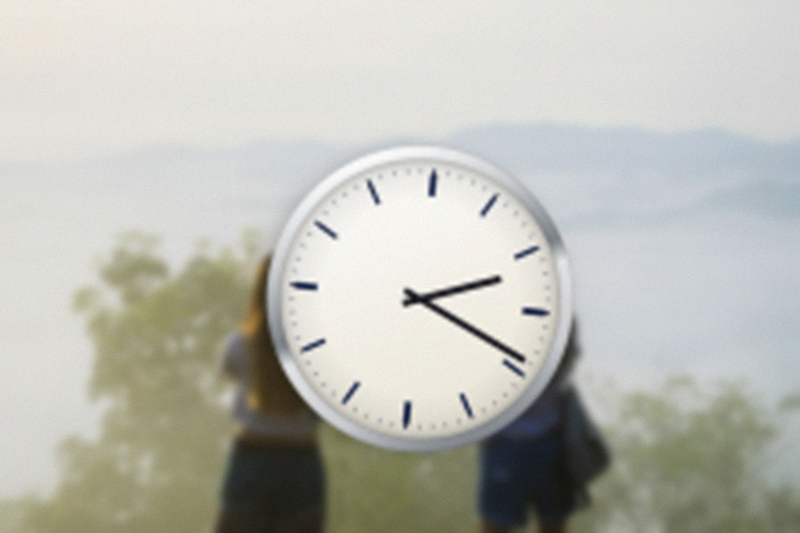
2:19
